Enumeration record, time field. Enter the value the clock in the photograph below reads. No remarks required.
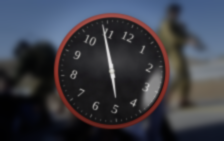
4:54
